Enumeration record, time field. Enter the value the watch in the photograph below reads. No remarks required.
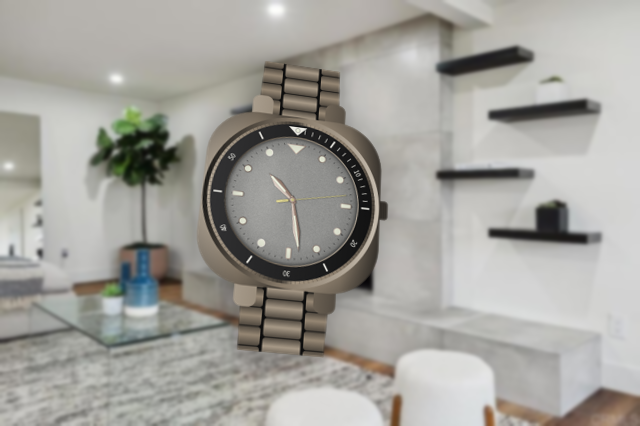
10:28:13
